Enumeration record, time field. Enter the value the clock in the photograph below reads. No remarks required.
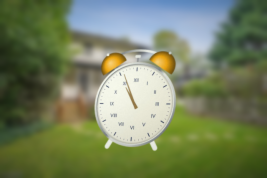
10:56
